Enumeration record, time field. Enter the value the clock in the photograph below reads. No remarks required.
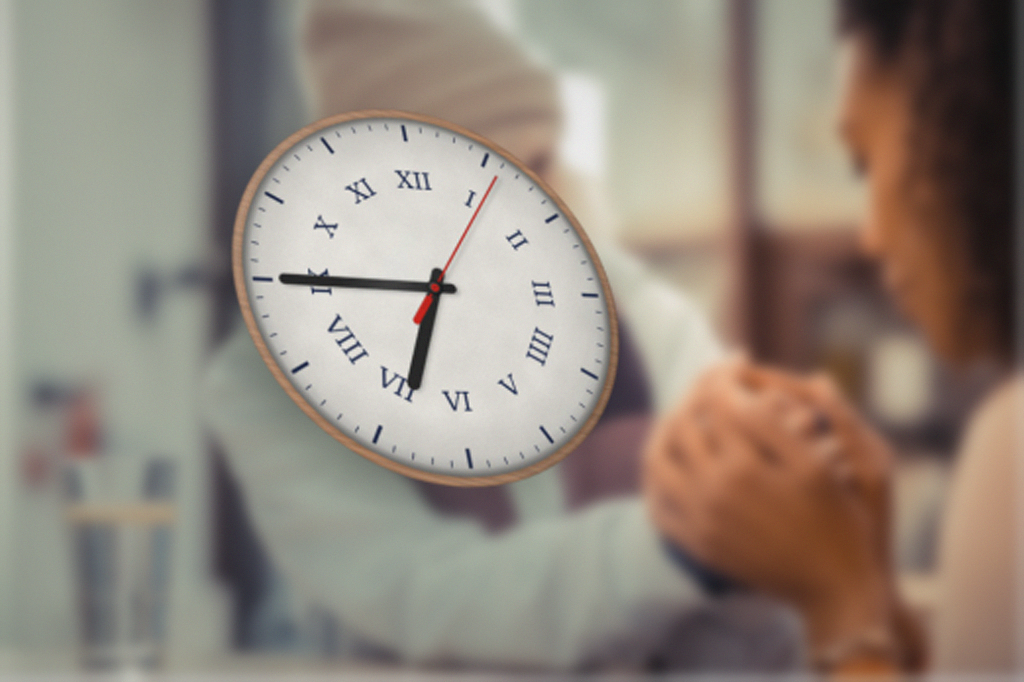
6:45:06
